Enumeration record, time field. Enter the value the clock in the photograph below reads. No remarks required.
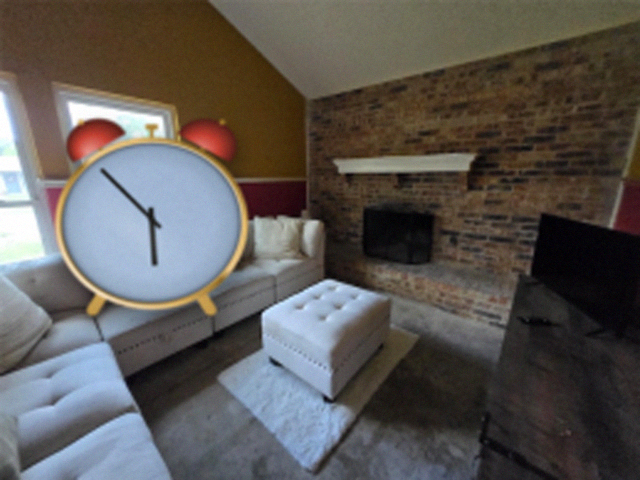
5:53
